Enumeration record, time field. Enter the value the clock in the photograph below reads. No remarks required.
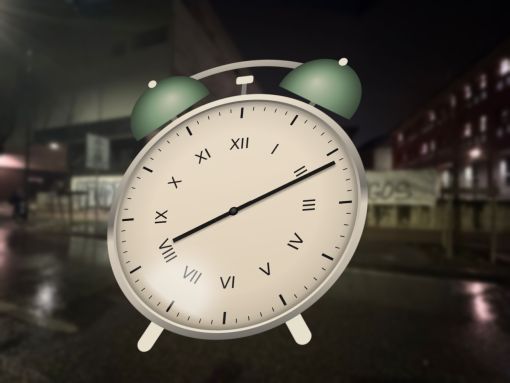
8:11
